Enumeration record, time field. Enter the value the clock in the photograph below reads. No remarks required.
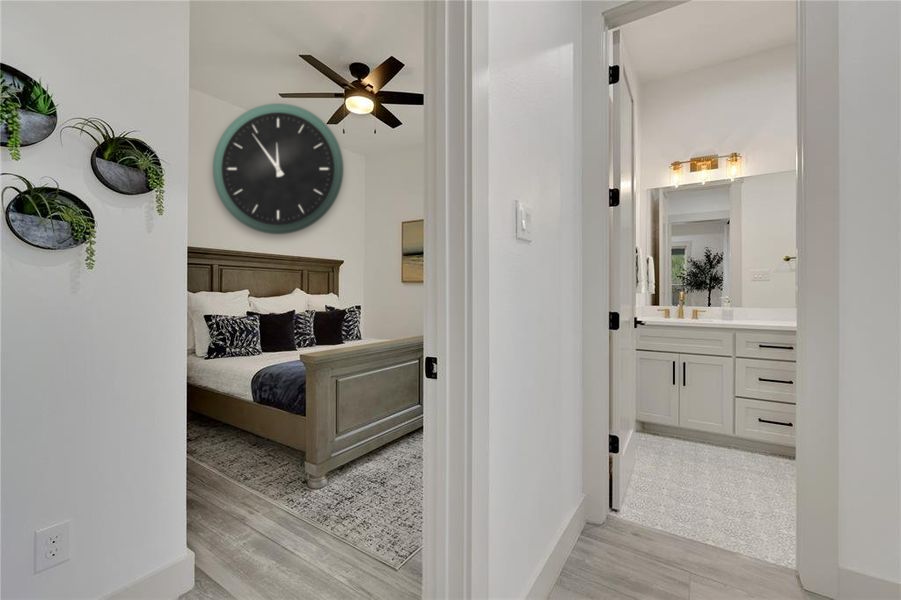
11:54
